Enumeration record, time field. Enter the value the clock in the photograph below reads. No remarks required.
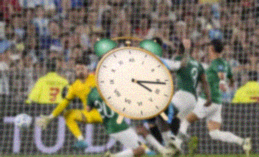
4:16
